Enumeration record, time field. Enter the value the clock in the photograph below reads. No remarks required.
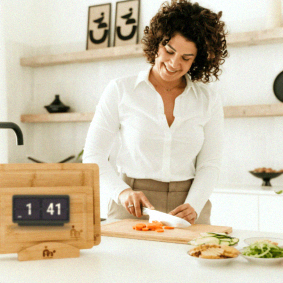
1:41
